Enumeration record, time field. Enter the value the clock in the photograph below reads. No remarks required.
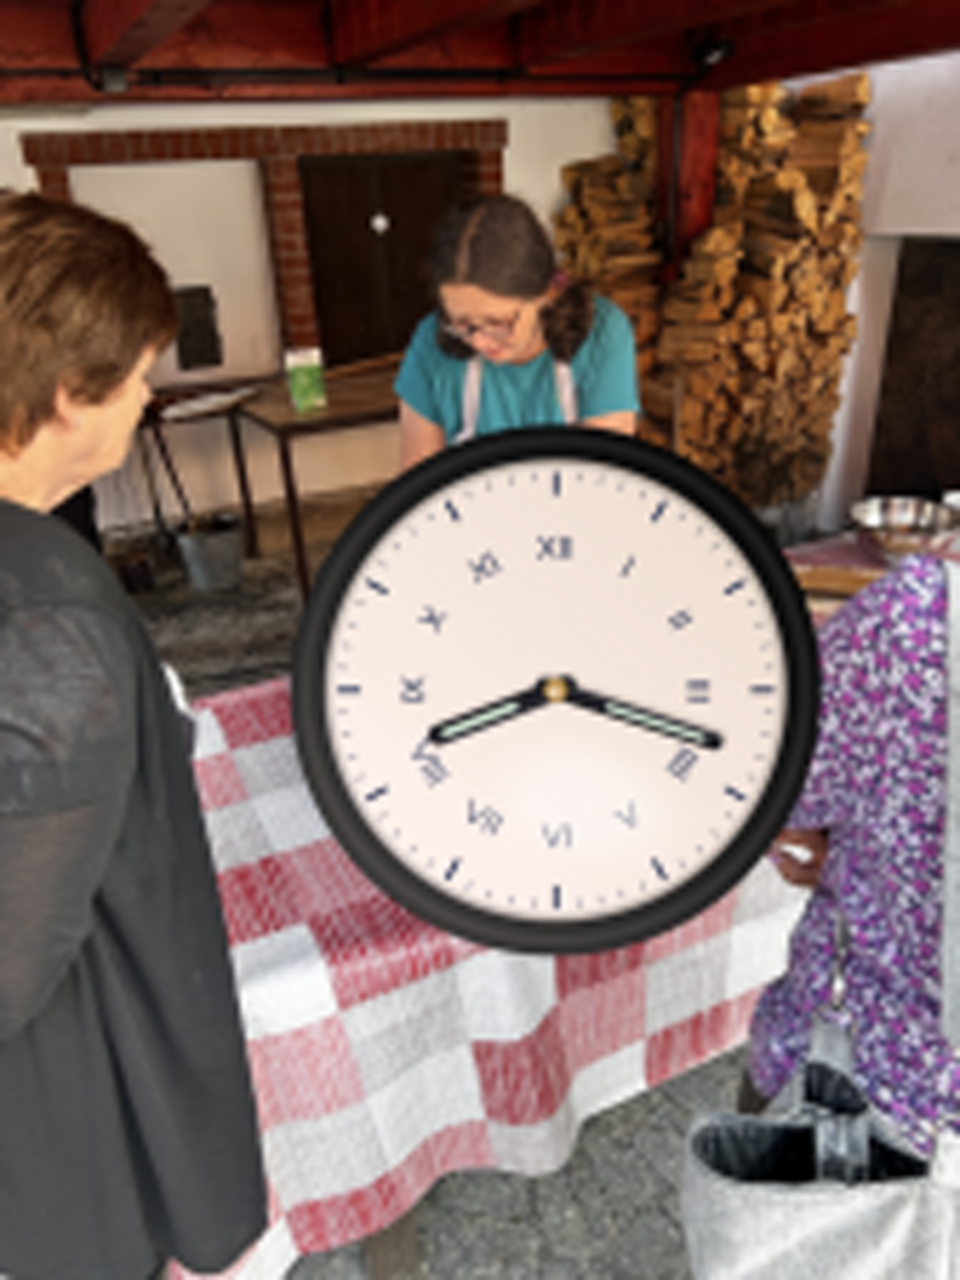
8:18
